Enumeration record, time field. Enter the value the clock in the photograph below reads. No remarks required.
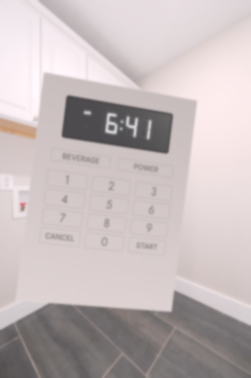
6:41
